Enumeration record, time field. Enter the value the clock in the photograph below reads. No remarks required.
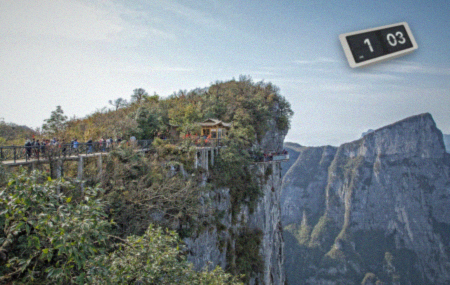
1:03
